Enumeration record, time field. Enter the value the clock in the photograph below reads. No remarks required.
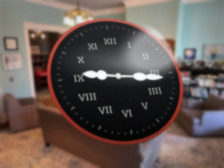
9:16
